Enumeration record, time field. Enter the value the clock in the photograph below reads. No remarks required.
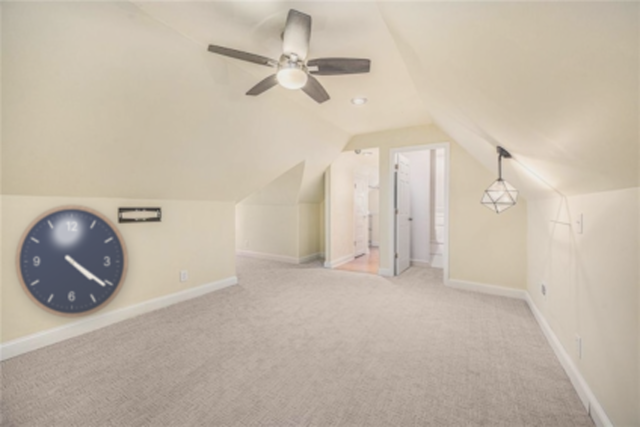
4:21
